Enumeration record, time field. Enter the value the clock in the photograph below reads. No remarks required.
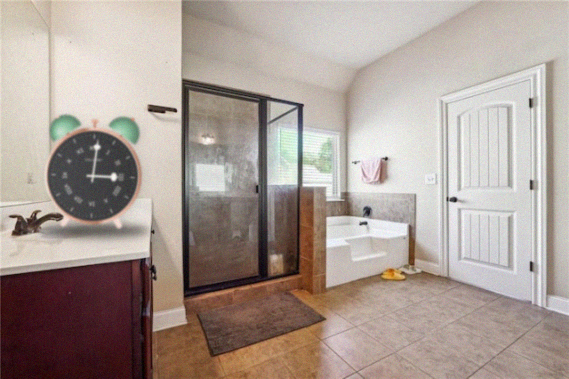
3:01
